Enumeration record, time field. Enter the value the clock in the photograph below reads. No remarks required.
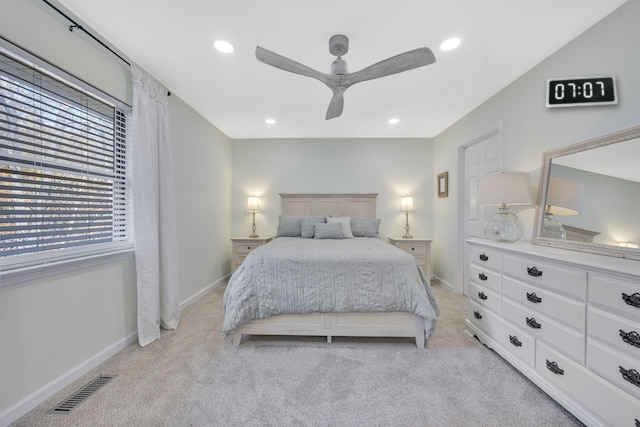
7:07
